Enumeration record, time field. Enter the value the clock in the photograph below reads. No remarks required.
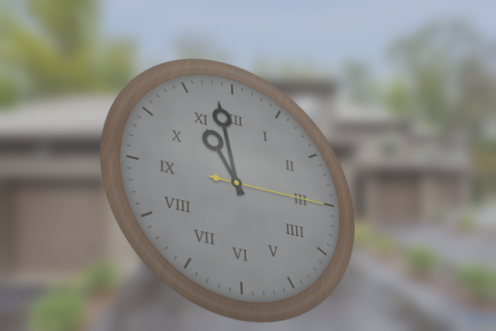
10:58:15
